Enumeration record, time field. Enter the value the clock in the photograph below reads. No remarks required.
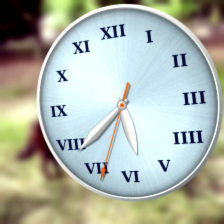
5:38:34
